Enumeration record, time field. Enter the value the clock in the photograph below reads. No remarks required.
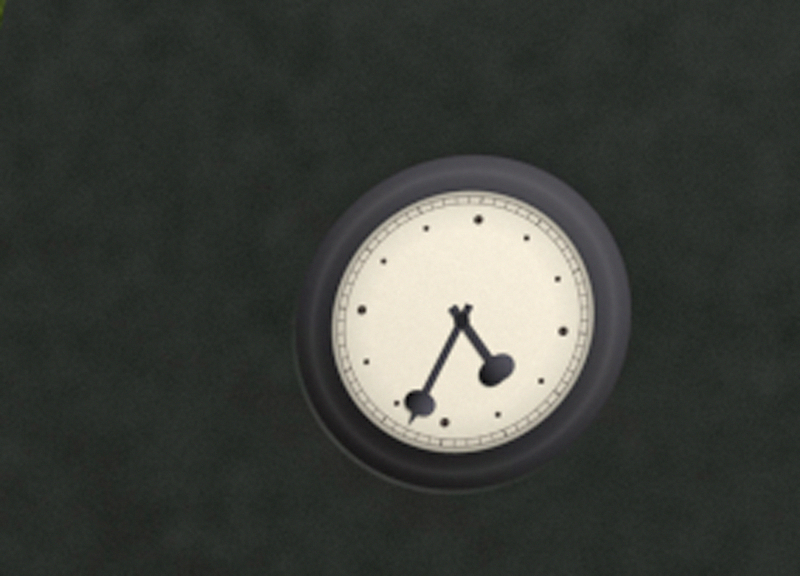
4:33
